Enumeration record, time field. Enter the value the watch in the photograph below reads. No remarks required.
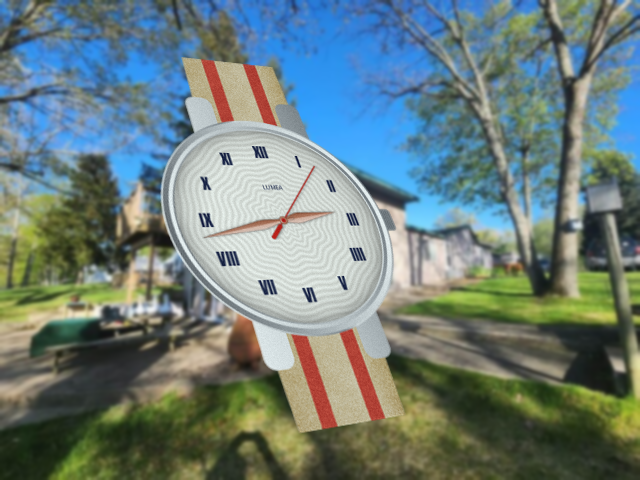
2:43:07
